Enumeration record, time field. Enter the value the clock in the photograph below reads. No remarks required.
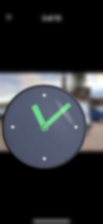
11:08
